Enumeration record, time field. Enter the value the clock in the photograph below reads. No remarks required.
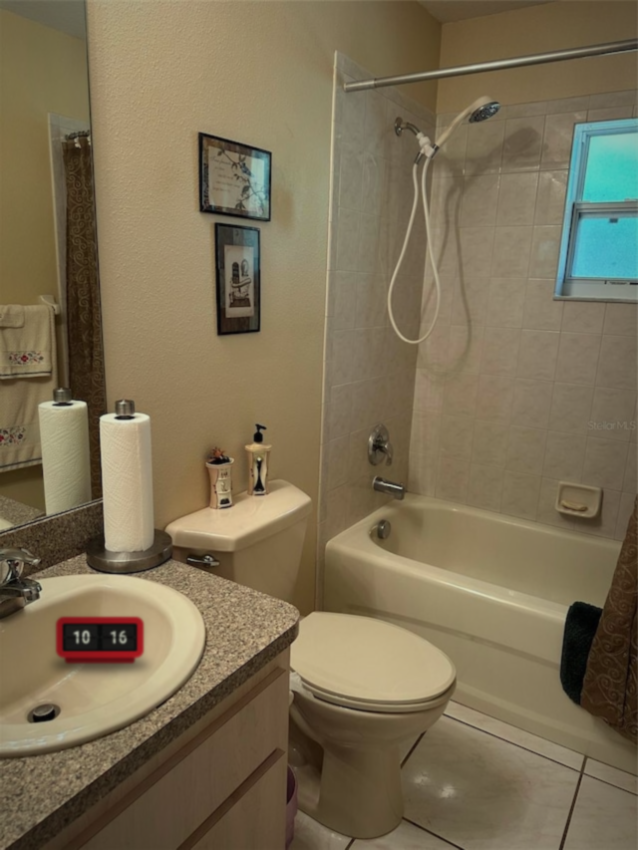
10:16
